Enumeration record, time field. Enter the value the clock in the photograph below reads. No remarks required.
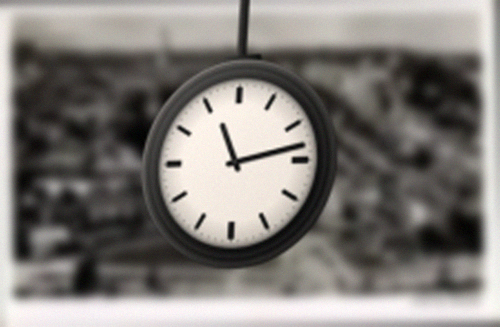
11:13
